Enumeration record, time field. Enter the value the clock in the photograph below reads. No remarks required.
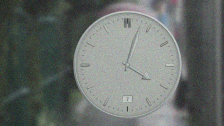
4:03
